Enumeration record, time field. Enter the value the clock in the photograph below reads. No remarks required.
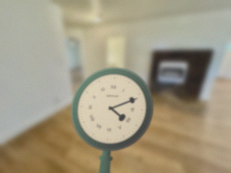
4:11
